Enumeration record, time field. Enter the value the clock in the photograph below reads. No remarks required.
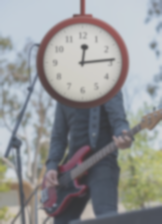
12:14
